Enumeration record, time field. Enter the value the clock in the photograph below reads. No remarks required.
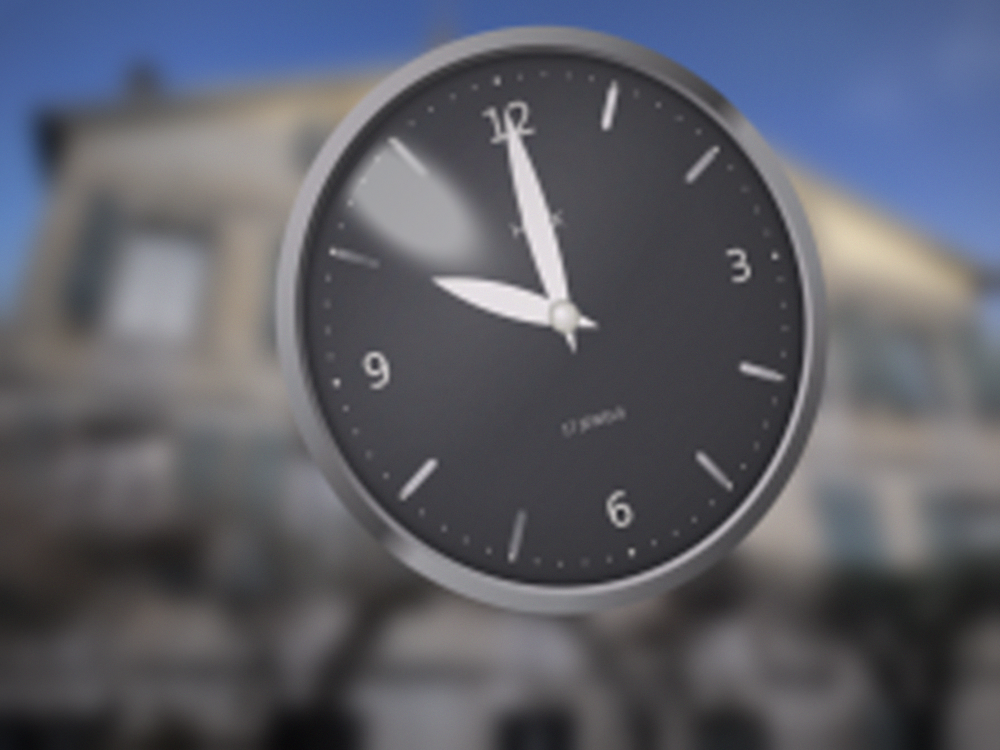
10:00
